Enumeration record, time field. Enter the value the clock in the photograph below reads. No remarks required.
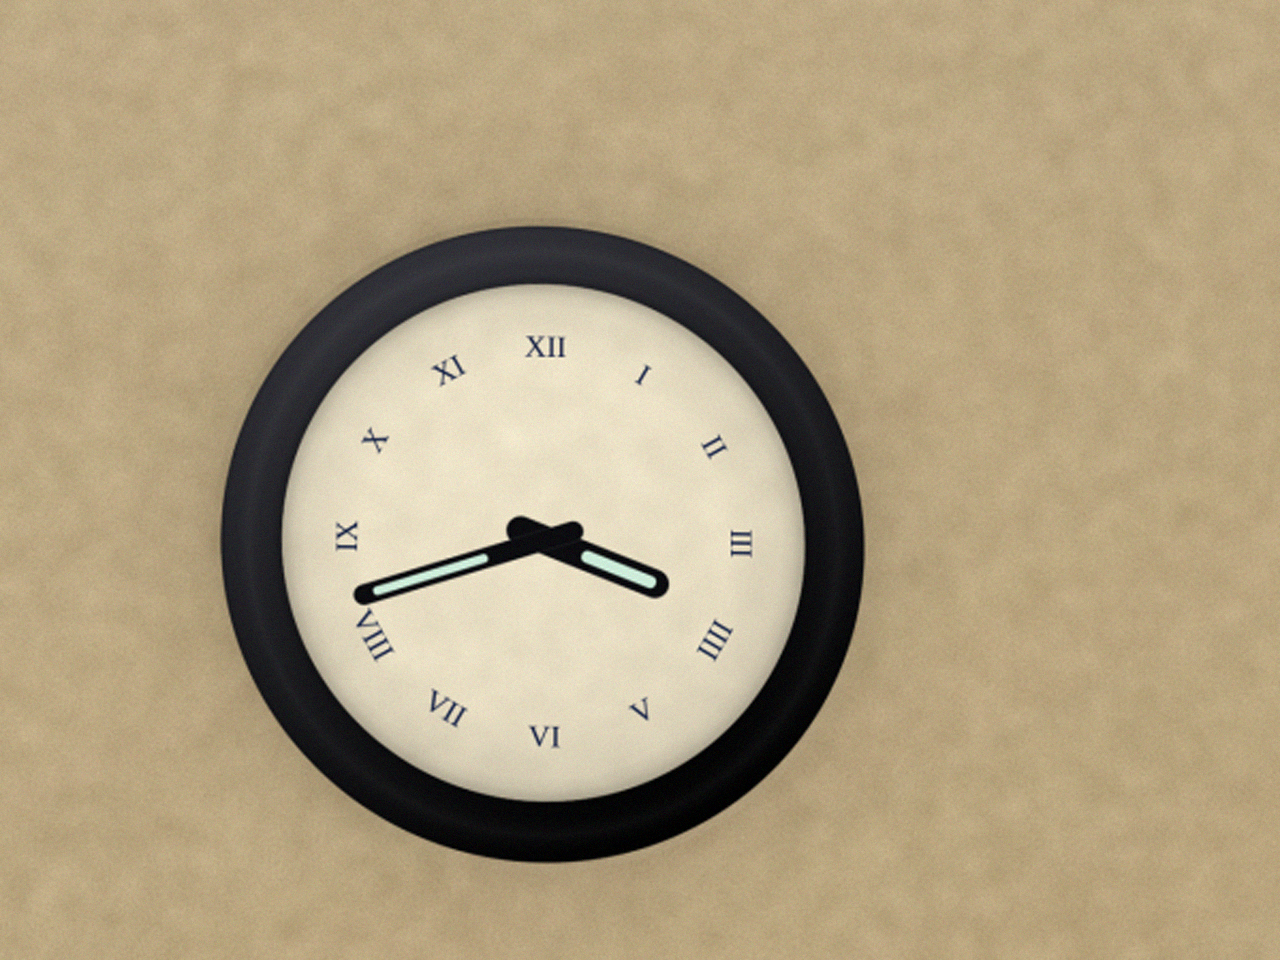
3:42
